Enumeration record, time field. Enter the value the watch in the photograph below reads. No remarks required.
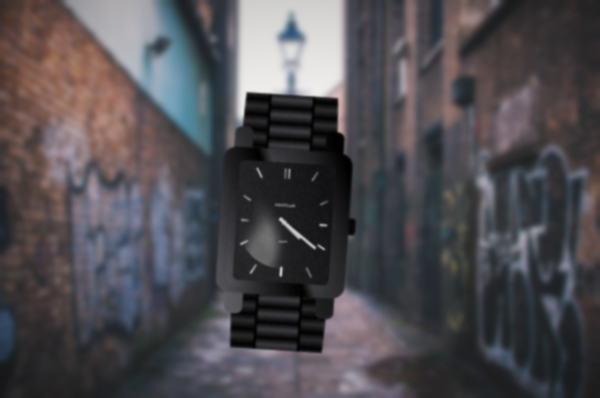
4:21
